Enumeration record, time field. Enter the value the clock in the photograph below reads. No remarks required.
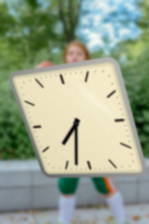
7:33
